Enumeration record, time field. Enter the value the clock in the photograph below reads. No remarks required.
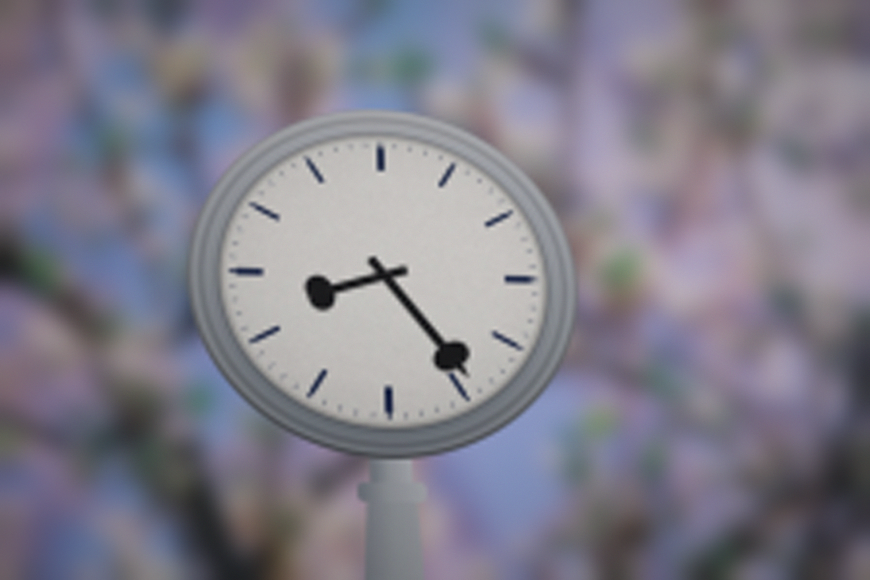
8:24
